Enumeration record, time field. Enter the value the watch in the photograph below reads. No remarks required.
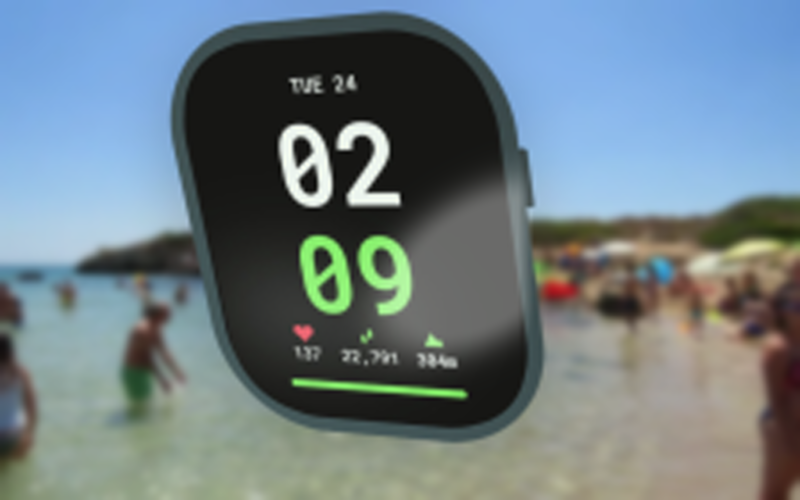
2:09
